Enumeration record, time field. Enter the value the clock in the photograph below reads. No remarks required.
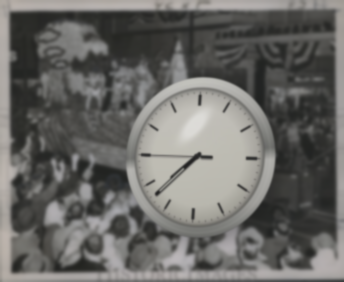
7:37:45
